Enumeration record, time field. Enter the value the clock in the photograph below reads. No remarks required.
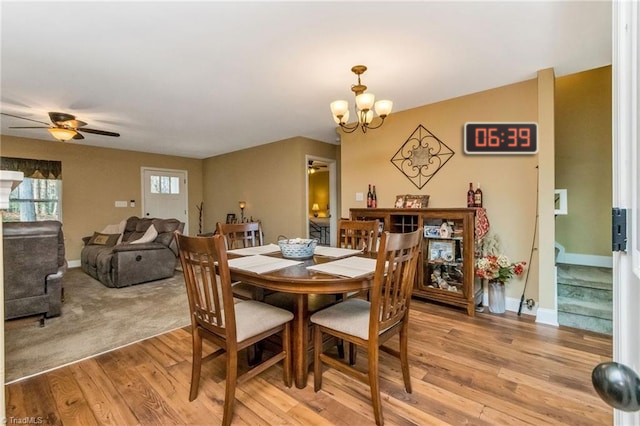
6:39
